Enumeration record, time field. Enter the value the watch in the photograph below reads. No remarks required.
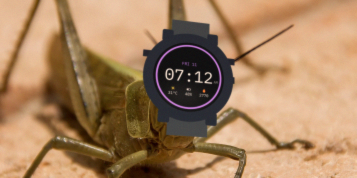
7:12
